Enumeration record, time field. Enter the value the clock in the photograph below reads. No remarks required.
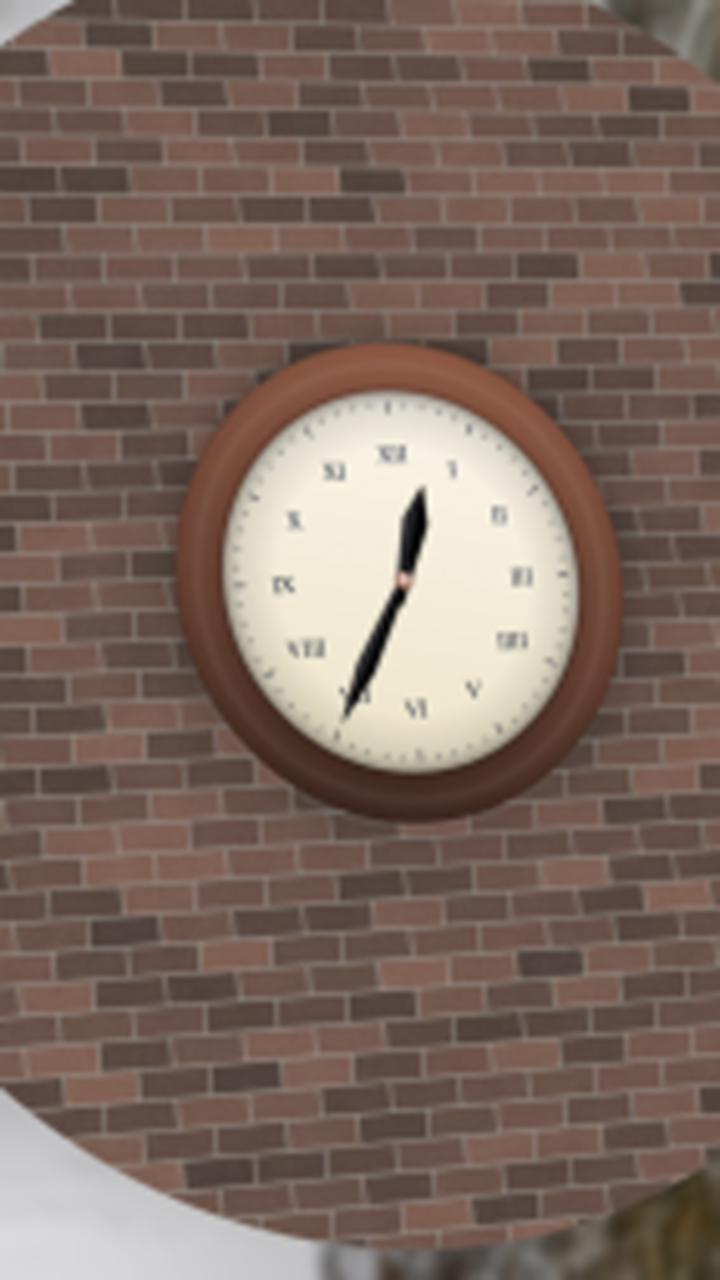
12:35
